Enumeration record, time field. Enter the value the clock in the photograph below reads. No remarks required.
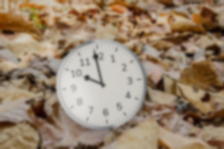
9:59
